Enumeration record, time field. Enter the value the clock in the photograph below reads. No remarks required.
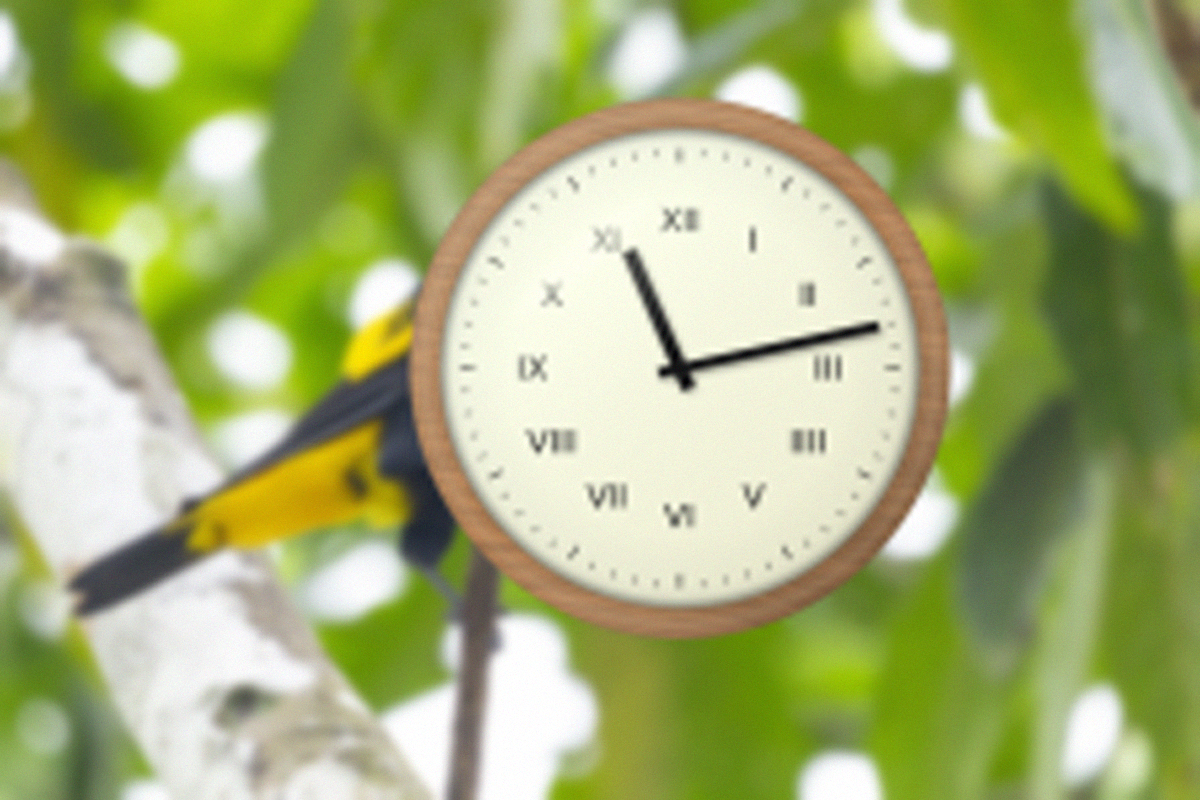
11:13
